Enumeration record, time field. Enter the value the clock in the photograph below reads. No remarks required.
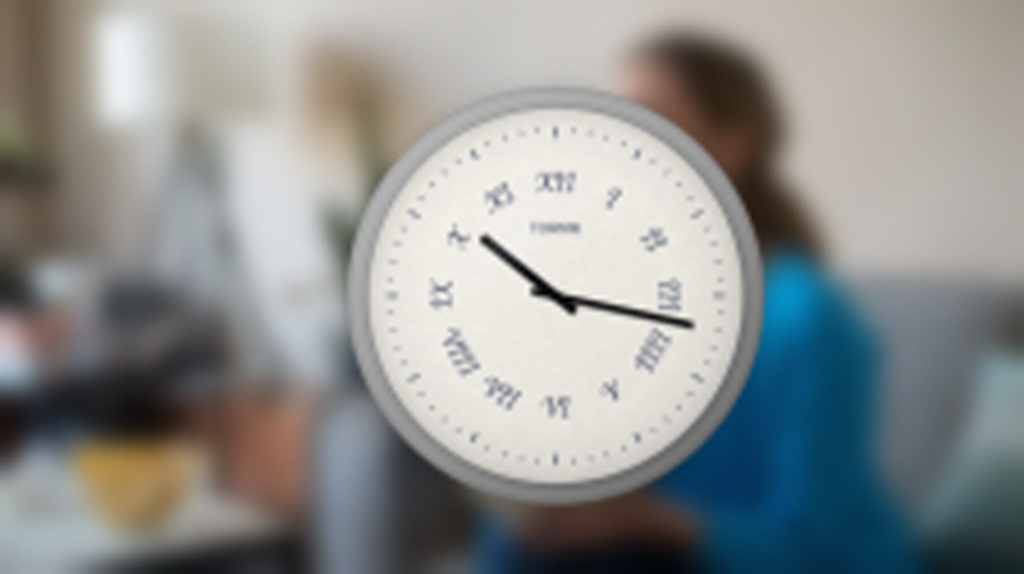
10:17
